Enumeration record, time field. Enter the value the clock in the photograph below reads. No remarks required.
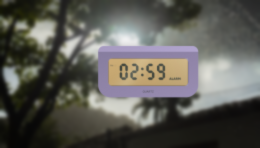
2:59
